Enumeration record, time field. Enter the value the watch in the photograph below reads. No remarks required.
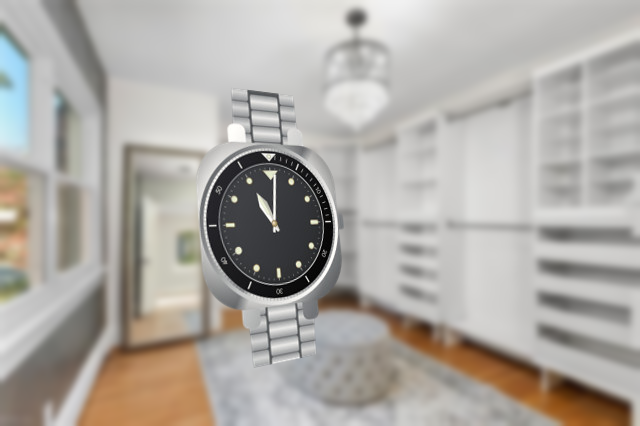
11:01
